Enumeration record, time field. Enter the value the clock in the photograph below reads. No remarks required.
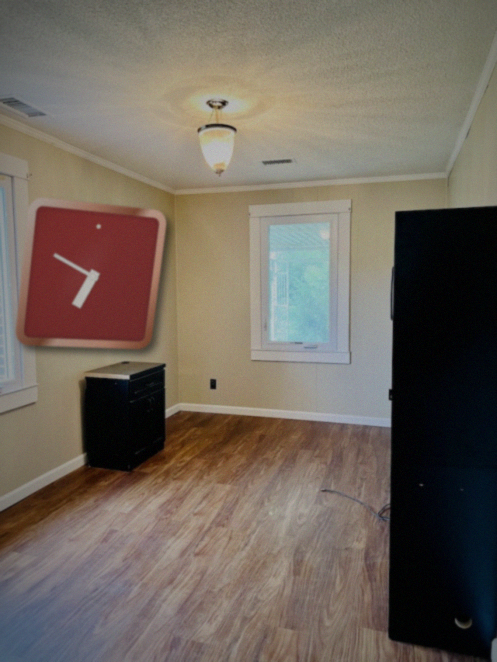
6:49
